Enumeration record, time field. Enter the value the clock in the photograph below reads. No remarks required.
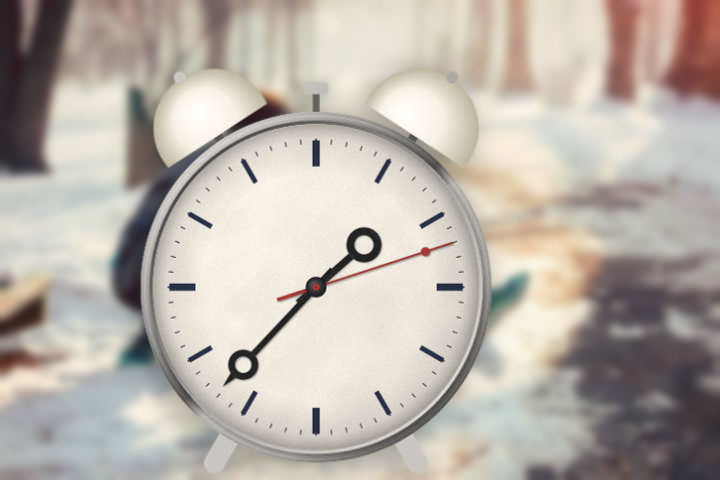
1:37:12
